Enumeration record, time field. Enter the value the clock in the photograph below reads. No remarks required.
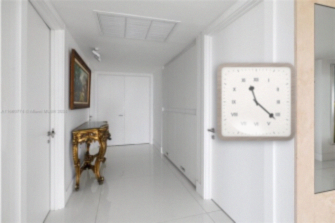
11:22
